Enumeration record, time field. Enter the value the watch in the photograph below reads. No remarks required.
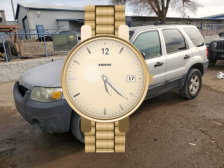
5:22
